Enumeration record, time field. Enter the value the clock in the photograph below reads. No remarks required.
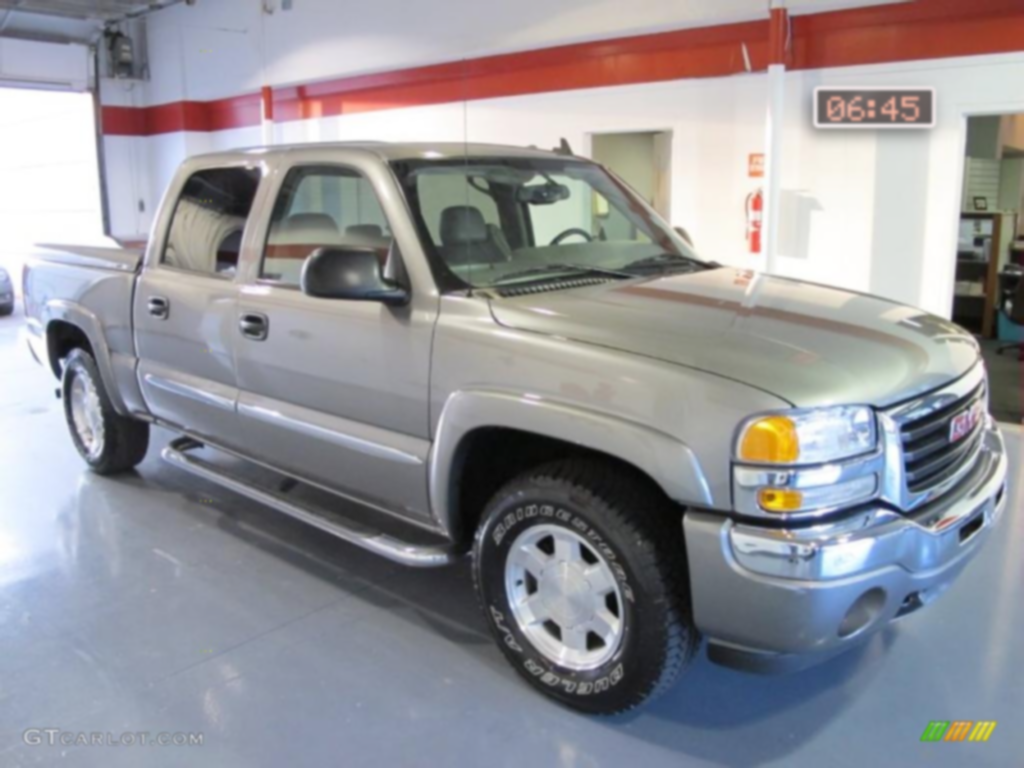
6:45
